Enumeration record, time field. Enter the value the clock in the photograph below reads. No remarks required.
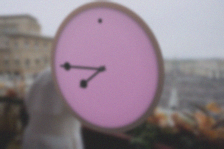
7:45
